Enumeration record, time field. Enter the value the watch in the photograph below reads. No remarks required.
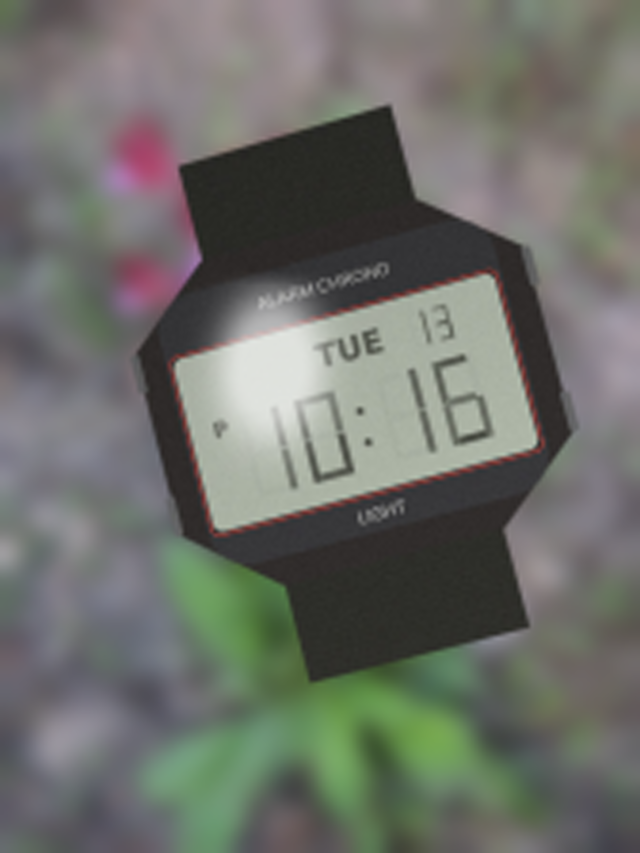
10:16
